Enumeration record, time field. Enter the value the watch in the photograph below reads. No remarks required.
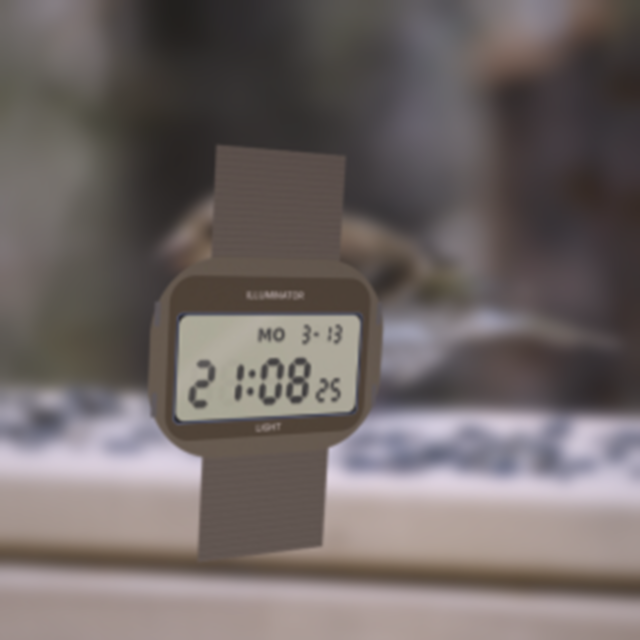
21:08:25
